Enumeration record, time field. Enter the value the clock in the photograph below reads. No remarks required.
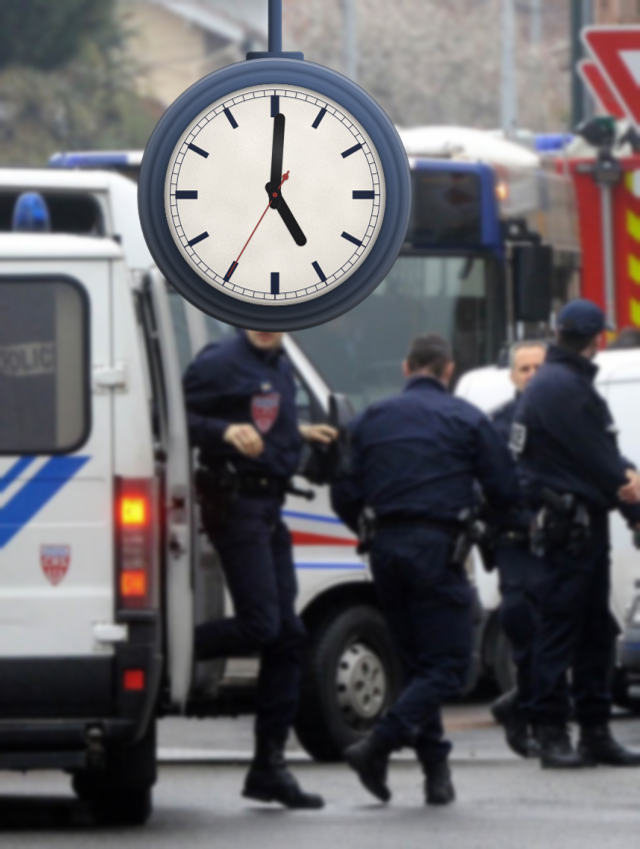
5:00:35
